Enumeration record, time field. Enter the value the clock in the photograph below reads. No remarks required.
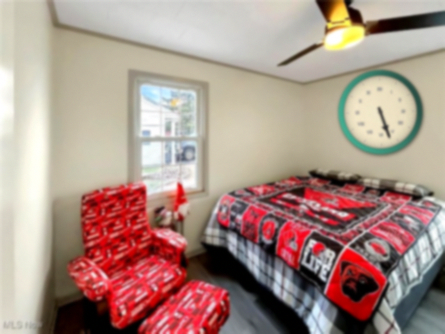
5:27
